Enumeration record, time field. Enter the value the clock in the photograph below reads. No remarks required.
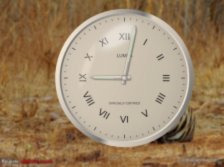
9:02
